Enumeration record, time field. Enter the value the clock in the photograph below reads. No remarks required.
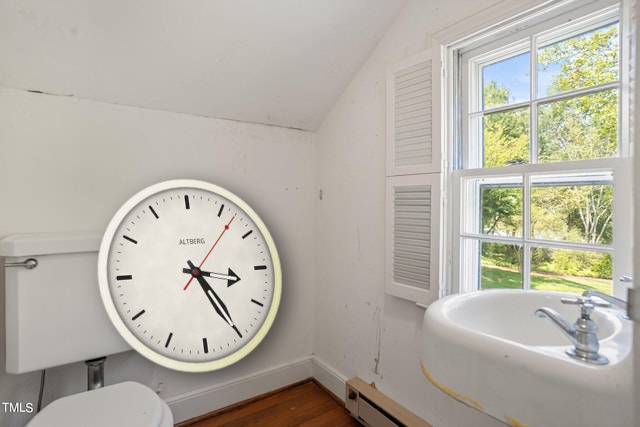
3:25:07
